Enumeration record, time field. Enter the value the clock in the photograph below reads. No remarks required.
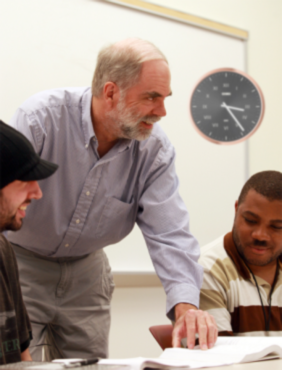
3:24
